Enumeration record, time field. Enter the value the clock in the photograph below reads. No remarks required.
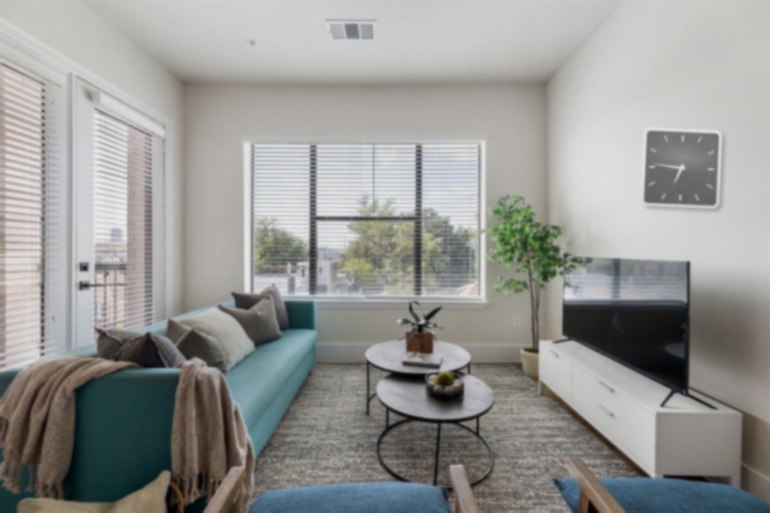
6:46
